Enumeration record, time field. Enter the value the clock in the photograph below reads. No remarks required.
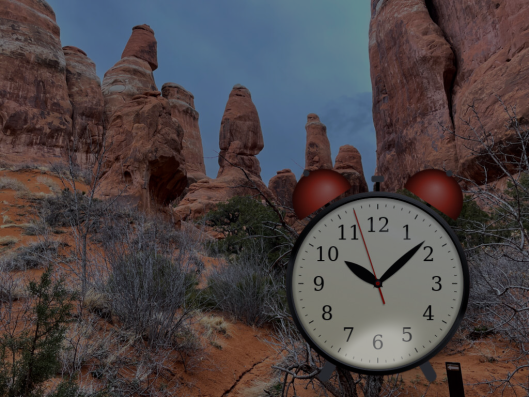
10:07:57
